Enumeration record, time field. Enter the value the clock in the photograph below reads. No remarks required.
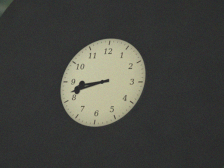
8:42
